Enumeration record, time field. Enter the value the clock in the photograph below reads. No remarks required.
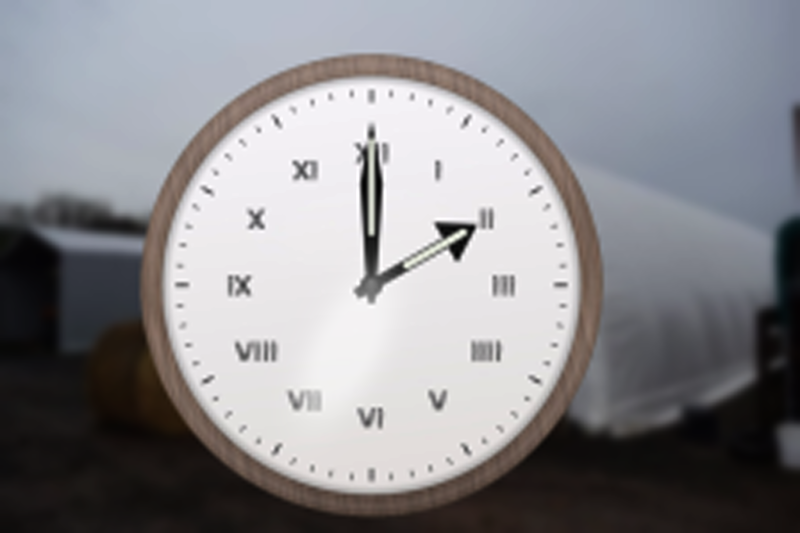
2:00
